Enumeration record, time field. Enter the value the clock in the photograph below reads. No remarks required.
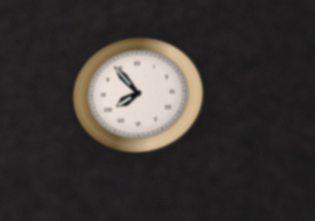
7:54
